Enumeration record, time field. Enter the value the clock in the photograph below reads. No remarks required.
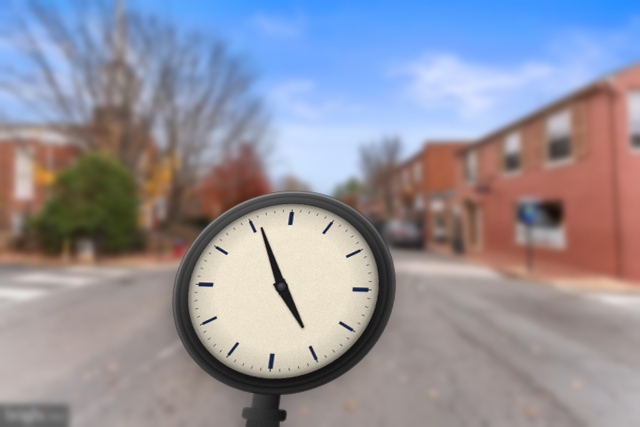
4:56
